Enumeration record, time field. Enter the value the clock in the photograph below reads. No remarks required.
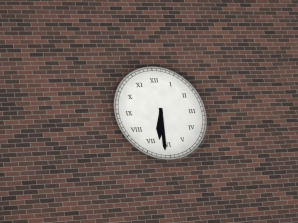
6:31
